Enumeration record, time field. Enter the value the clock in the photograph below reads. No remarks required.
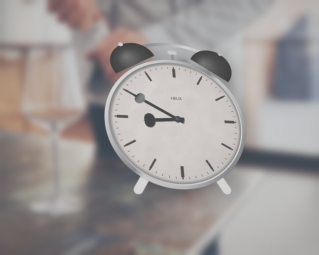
8:50
